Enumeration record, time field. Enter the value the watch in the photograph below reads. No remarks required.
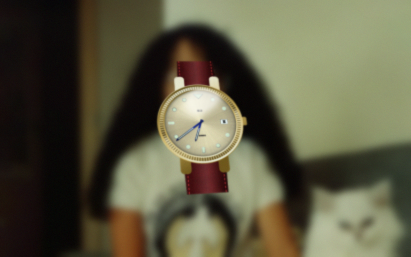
6:39
